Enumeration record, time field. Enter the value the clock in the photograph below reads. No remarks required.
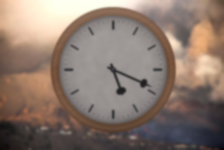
5:19
